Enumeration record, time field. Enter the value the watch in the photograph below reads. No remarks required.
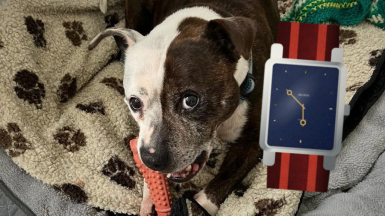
5:52
